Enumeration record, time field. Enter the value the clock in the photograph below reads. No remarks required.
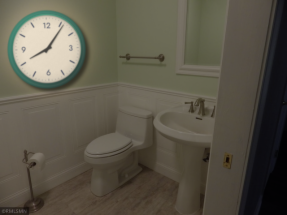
8:06
